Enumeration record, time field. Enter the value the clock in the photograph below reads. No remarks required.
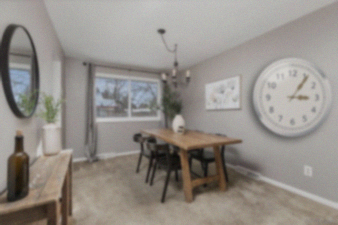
3:06
